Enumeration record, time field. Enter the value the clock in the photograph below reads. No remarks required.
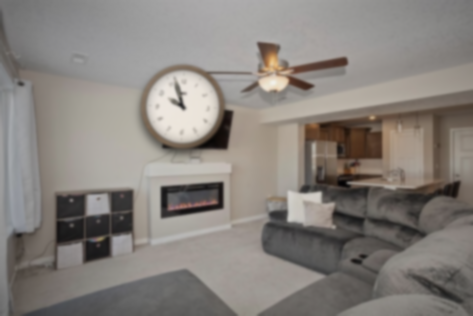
9:57
